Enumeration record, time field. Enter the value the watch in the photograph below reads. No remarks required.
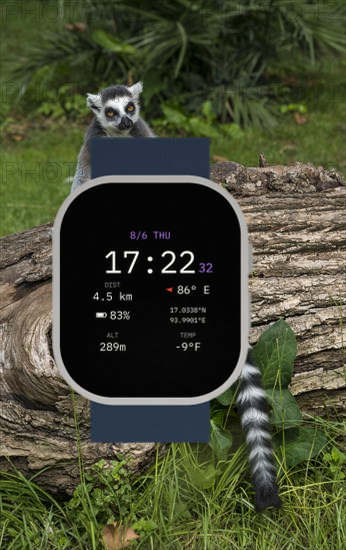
17:22:32
